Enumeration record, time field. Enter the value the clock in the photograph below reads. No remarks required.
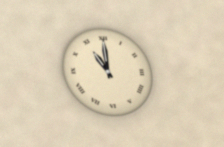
11:00
